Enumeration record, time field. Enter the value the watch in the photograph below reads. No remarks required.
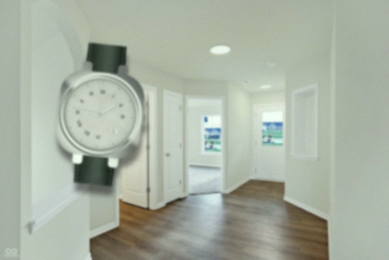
1:46
